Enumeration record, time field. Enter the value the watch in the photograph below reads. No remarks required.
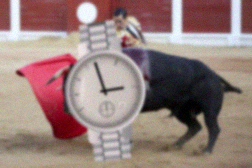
2:58
